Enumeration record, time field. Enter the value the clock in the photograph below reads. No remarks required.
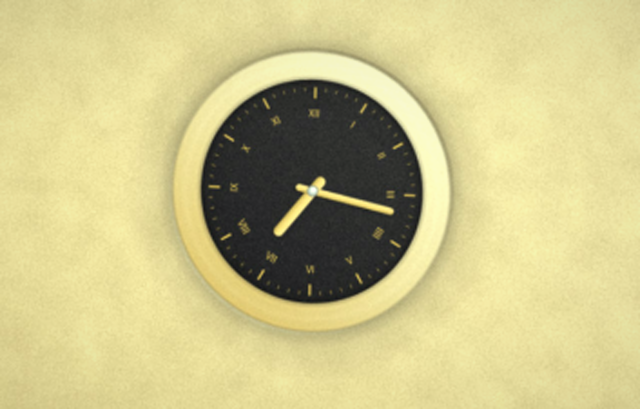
7:17
